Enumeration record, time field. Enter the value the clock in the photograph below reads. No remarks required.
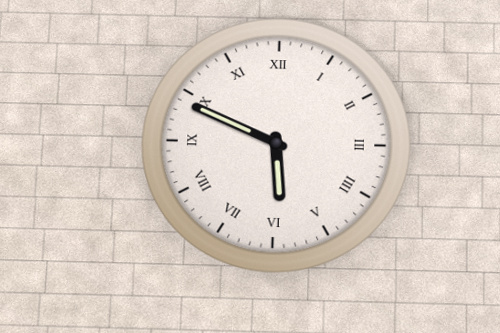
5:49
